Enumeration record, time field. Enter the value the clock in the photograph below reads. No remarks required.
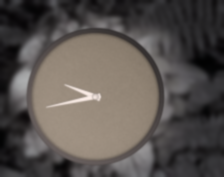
9:43
